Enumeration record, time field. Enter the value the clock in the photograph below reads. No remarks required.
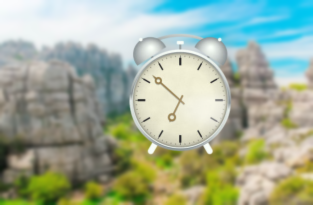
6:52
